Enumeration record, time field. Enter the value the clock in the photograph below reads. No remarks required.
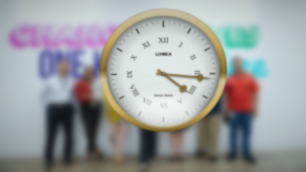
4:16
